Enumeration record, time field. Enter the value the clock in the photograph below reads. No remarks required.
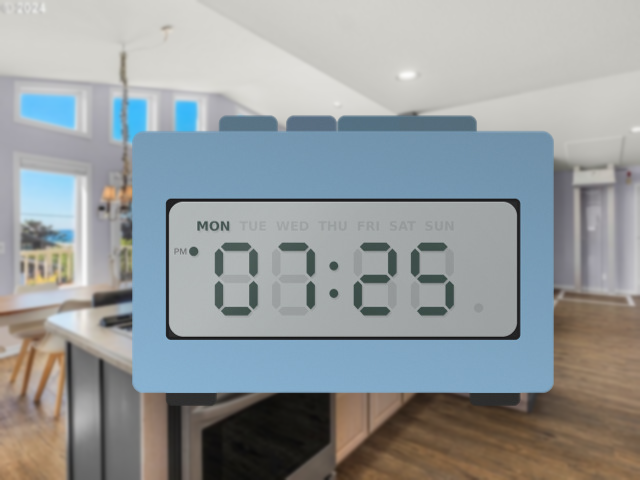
7:25
